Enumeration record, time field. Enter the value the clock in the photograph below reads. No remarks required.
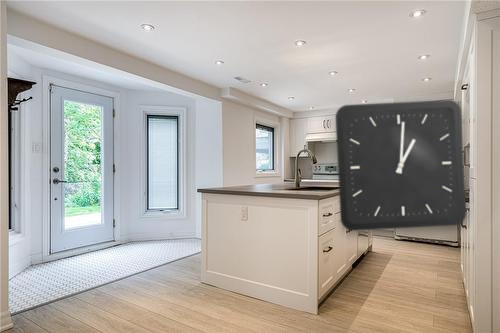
1:01
